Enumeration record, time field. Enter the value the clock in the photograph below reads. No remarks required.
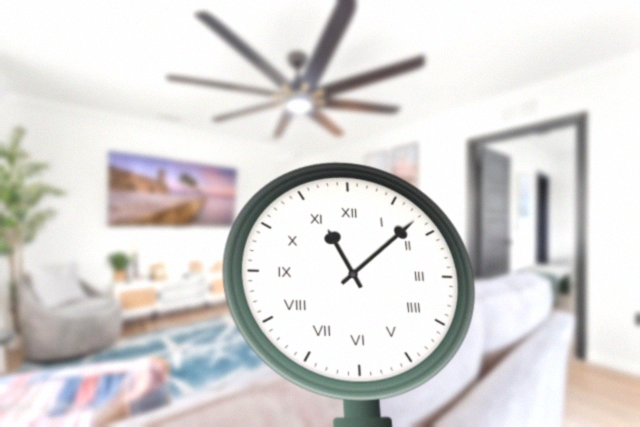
11:08
